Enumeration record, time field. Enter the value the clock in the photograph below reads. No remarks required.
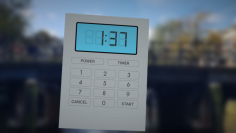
1:37
